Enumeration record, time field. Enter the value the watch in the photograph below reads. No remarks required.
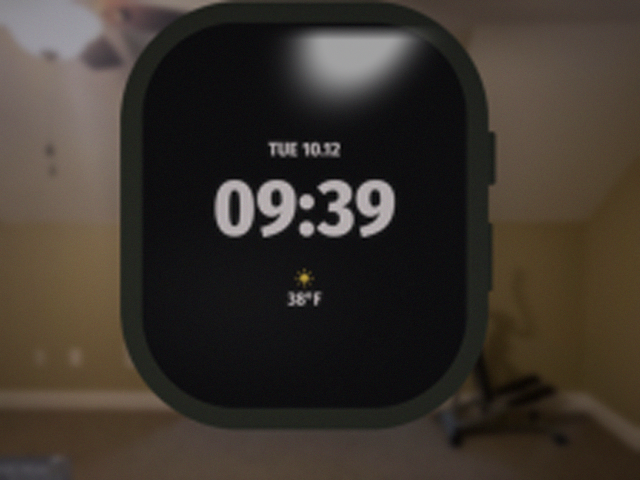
9:39
